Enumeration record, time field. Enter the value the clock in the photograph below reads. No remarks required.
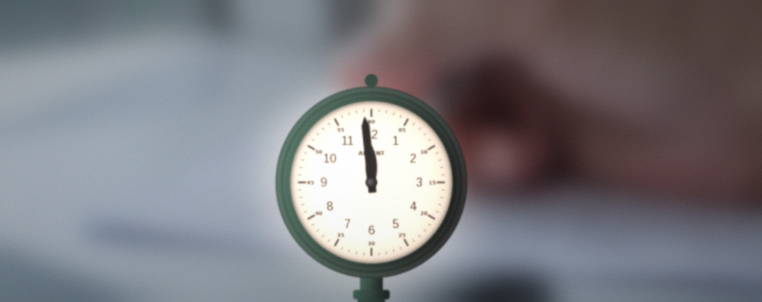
11:59
